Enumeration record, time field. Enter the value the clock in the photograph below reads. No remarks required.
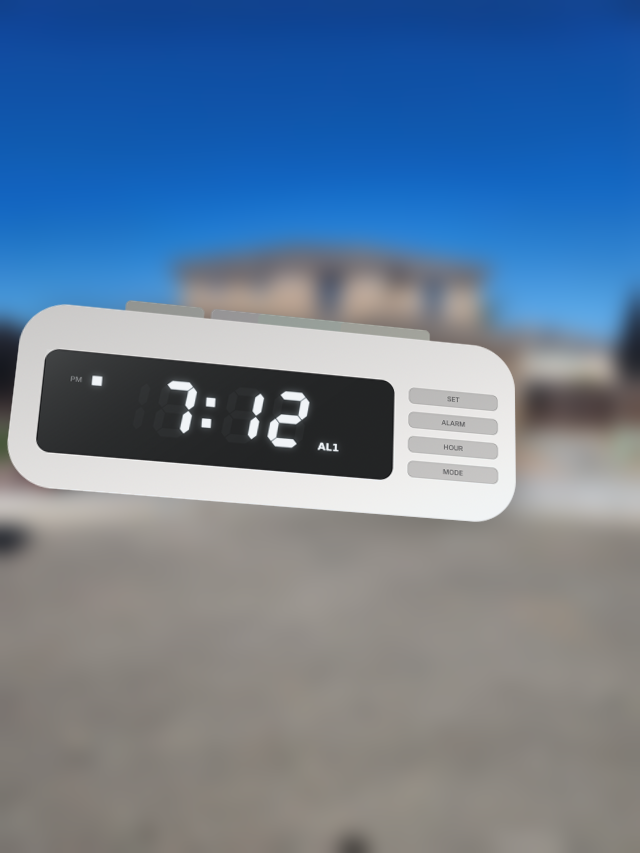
7:12
